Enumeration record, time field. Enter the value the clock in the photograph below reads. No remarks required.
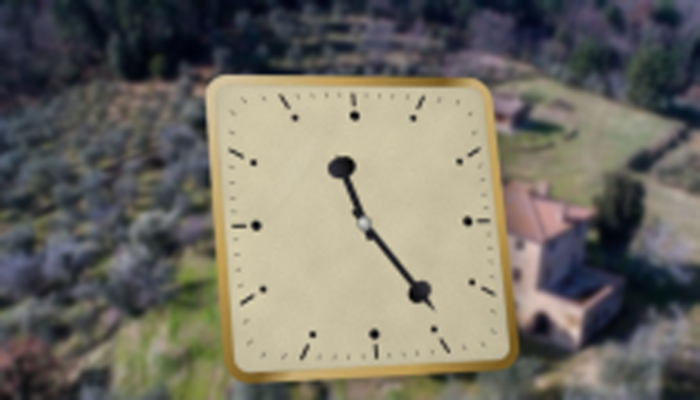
11:24
